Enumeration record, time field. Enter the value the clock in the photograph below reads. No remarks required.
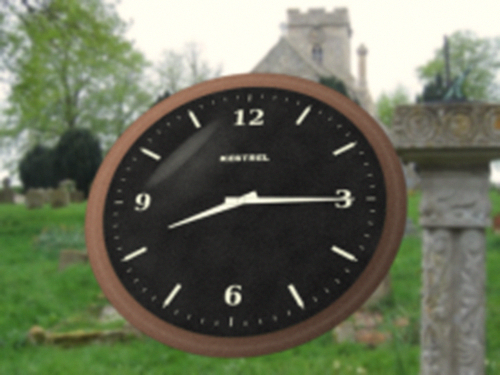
8:15
